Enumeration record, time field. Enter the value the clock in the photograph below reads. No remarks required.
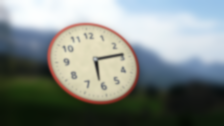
6:14
